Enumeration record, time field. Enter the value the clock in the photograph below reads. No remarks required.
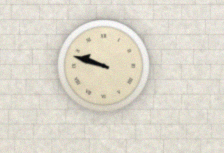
9:48
